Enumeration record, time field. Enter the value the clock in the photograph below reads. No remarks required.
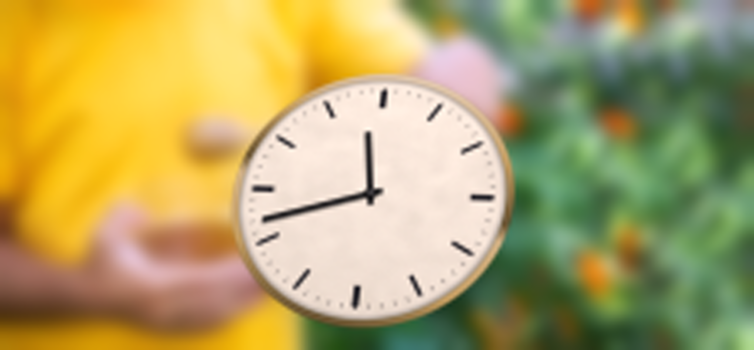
11:42
